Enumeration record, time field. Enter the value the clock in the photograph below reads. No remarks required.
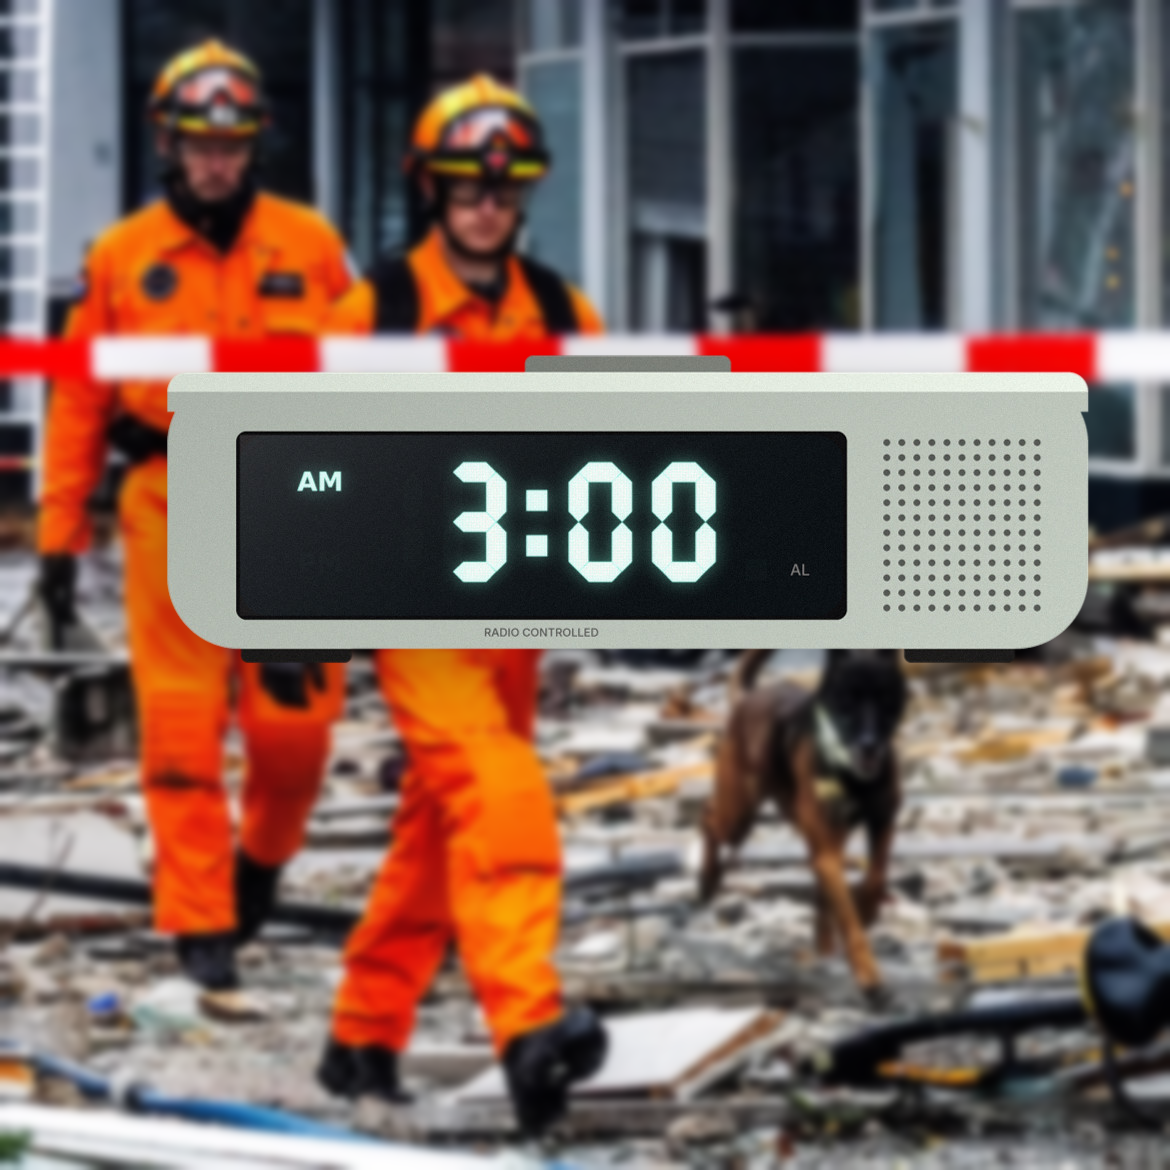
3:00
